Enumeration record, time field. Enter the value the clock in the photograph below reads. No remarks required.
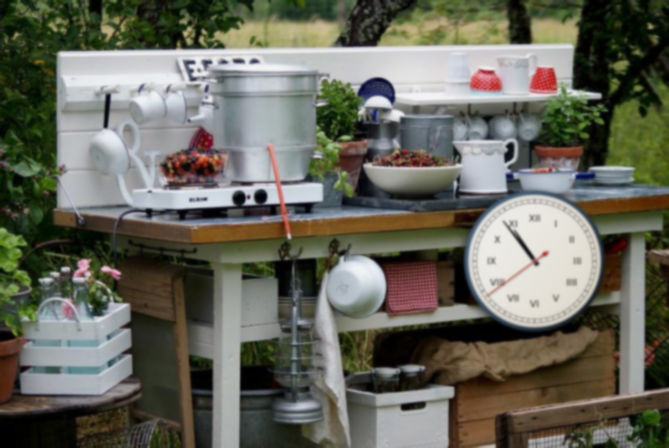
10:53:39
